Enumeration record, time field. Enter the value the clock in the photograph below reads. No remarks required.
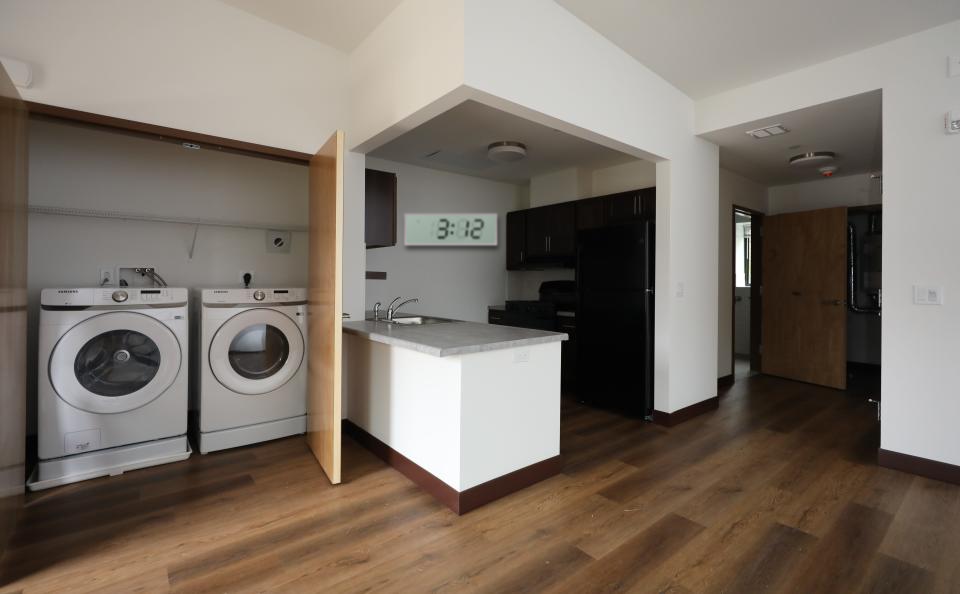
3:12
